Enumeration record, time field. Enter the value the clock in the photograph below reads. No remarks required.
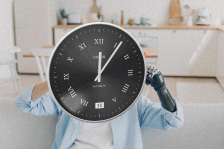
12:06
